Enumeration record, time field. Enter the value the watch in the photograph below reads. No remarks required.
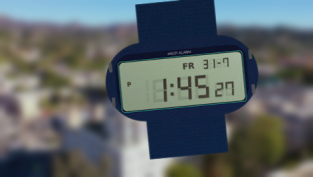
1:45:27
